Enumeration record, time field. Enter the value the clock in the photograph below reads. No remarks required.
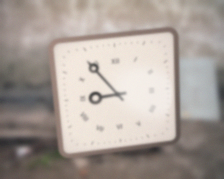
8:54
